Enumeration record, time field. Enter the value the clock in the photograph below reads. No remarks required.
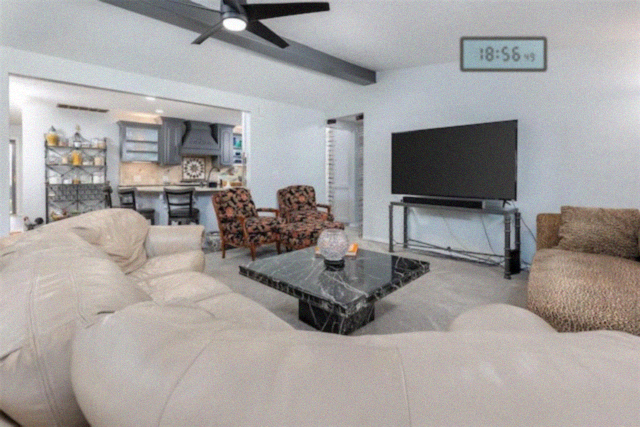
18:56
